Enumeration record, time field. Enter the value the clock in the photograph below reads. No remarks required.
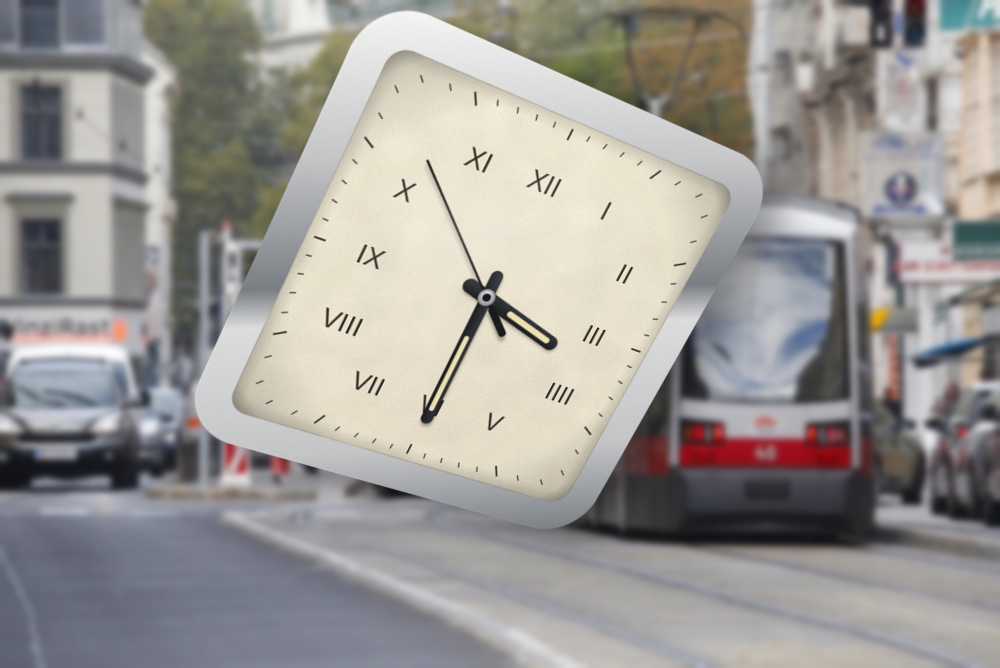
3:29:52
